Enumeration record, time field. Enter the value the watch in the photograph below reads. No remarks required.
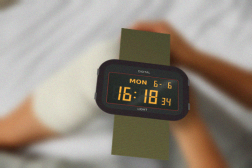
16:18:34
